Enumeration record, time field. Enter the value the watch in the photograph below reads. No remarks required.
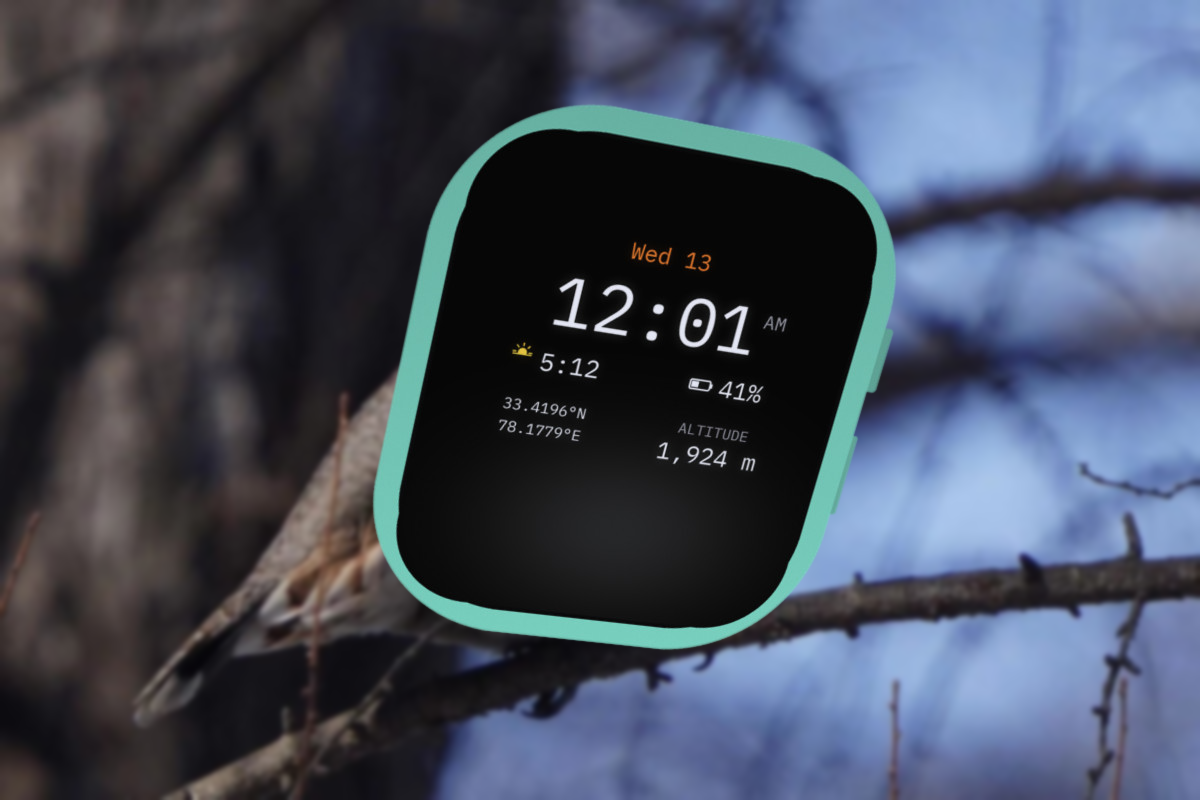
12:01
